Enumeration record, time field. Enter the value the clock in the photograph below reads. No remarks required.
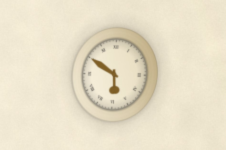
5:50
